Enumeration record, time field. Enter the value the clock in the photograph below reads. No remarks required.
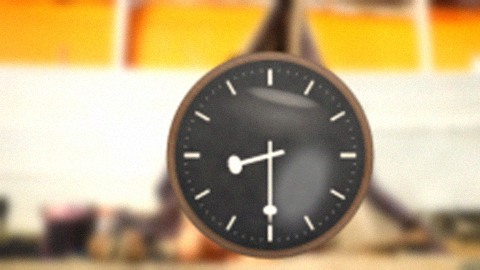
8:30
